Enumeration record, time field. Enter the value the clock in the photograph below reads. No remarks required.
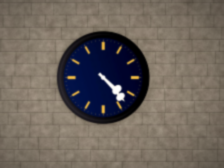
4:23
